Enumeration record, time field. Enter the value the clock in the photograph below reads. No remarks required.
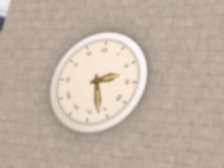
2:27
